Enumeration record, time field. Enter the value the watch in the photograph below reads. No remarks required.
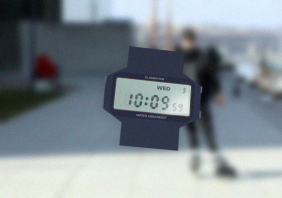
10:09:59
